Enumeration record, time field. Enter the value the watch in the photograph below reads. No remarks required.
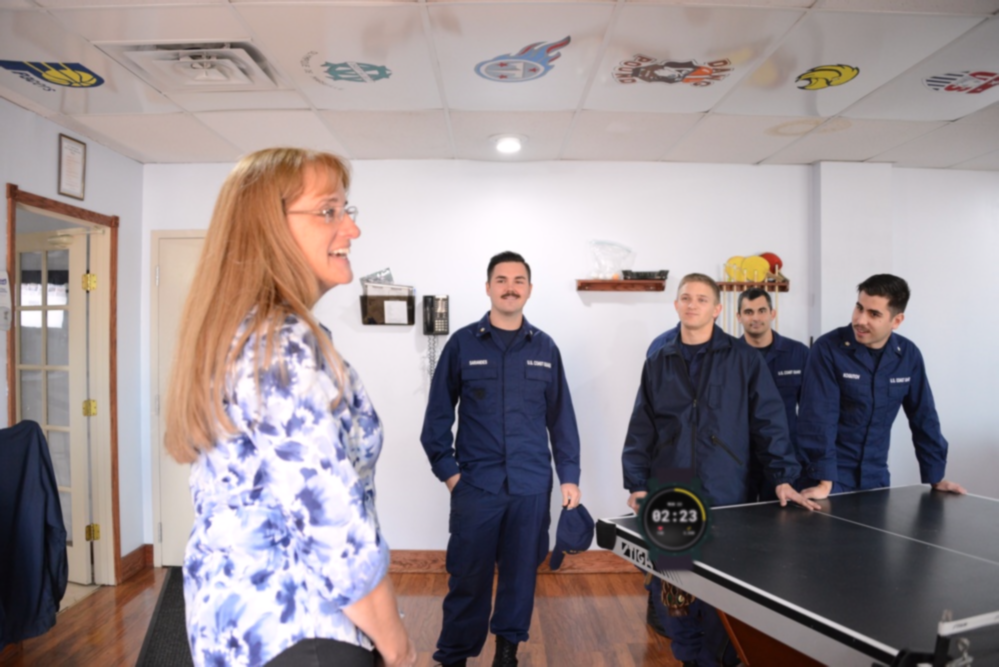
2:23
